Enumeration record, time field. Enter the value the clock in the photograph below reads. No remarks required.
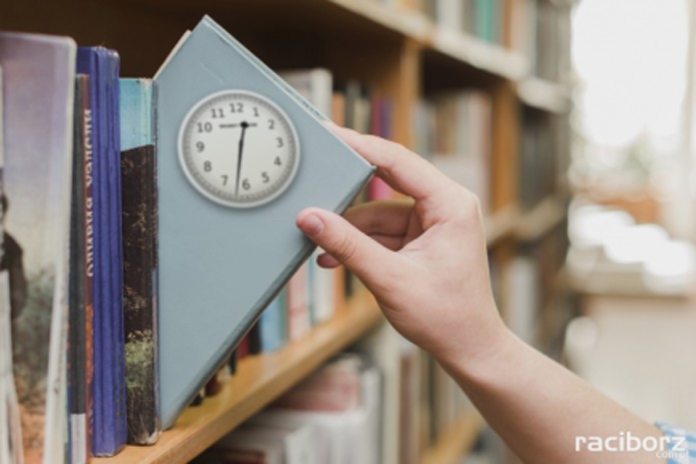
12:32
